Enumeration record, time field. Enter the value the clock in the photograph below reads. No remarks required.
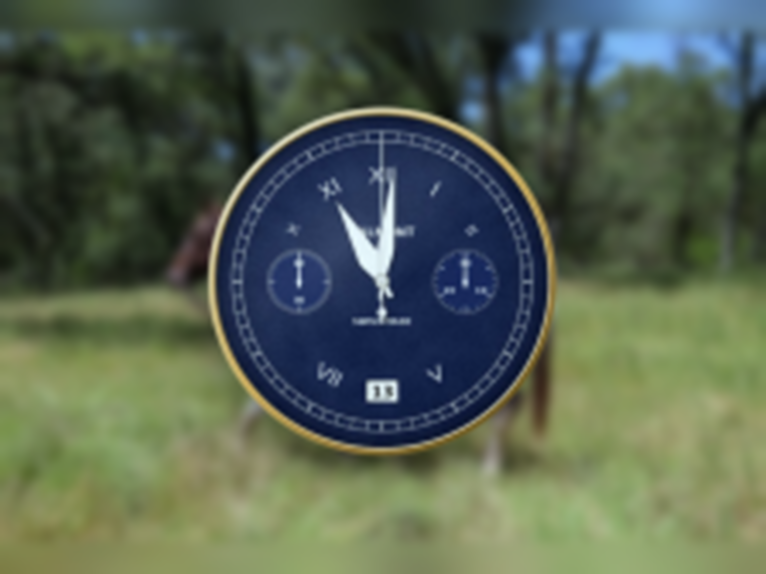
11:01
